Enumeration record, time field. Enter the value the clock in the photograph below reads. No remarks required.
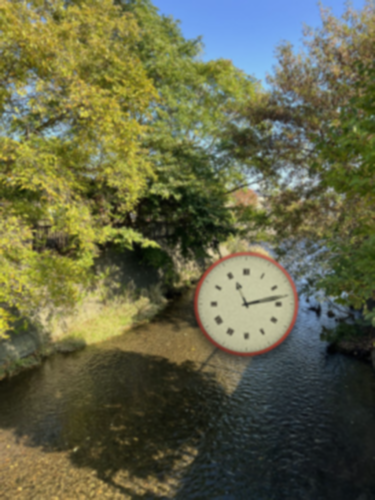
11:13
